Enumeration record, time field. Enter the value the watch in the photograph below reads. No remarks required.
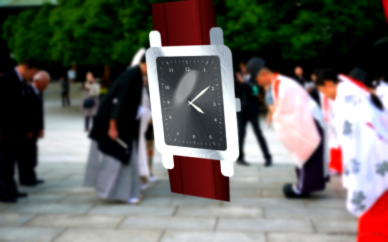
4:09
